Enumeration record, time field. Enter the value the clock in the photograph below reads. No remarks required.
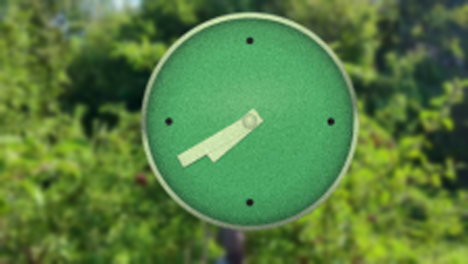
7:40
